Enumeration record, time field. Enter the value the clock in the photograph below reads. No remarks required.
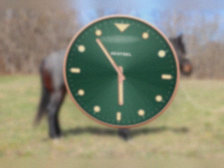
5:54
